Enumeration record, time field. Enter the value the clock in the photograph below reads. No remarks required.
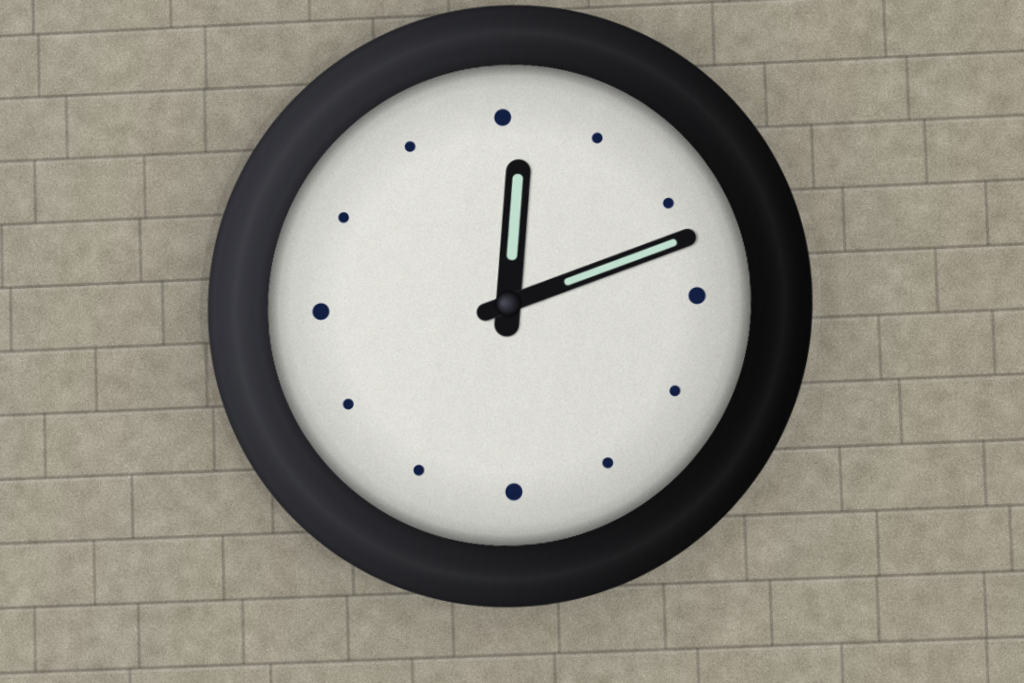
12:12
